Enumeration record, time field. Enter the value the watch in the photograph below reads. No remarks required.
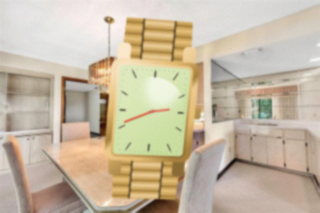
2:41
